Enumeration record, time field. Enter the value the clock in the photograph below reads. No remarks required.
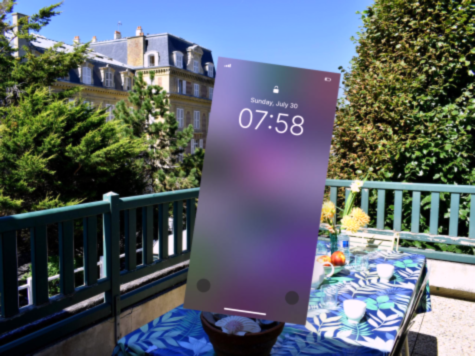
7:58
